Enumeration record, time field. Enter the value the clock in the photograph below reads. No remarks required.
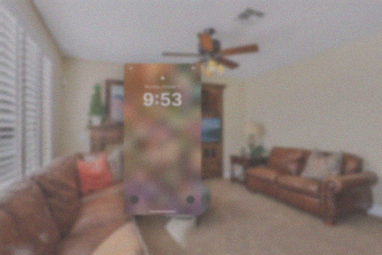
9:53
